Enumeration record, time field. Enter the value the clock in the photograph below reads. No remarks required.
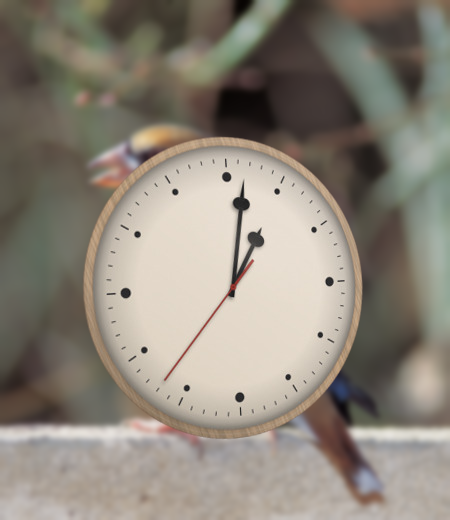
1:01:37
